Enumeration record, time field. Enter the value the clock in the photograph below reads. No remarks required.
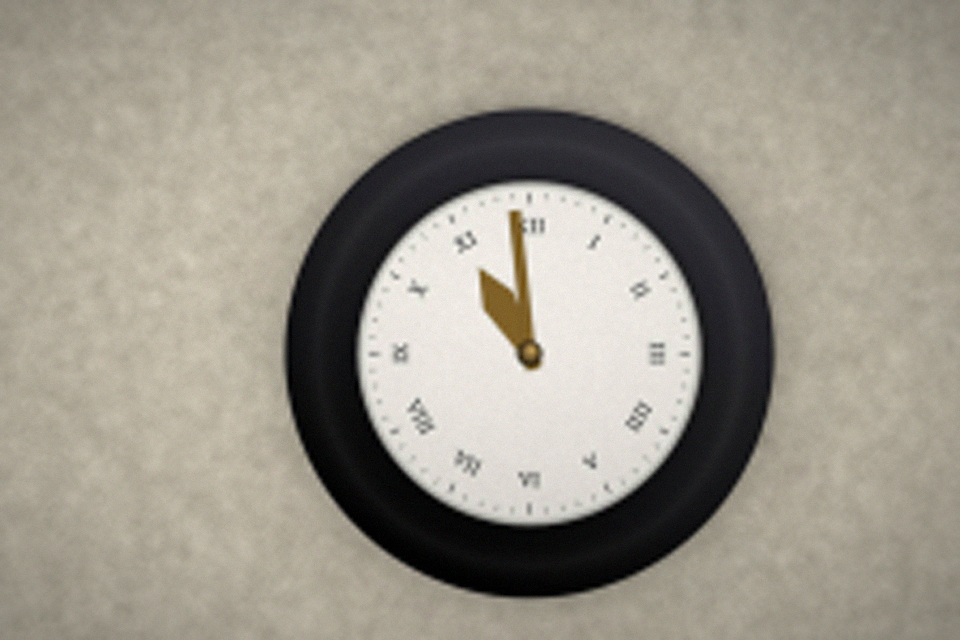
10:59
